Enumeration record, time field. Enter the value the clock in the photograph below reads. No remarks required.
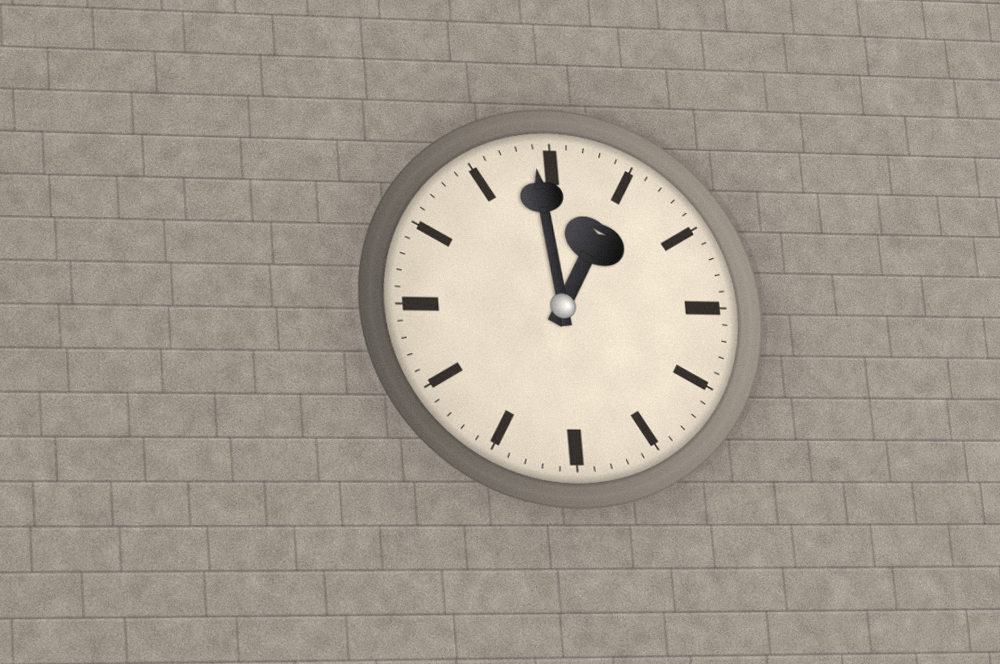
12:59
